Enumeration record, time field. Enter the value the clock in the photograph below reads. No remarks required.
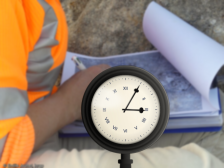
3:05
